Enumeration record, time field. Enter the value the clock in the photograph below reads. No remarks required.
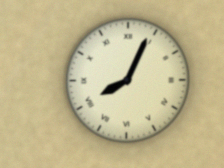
8:04
